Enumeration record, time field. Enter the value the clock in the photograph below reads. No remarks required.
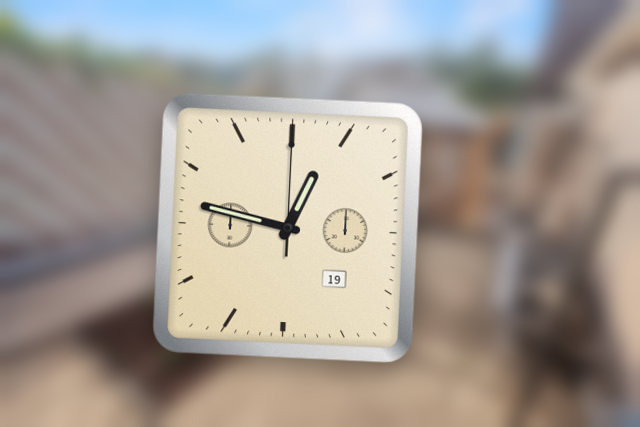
12:47
